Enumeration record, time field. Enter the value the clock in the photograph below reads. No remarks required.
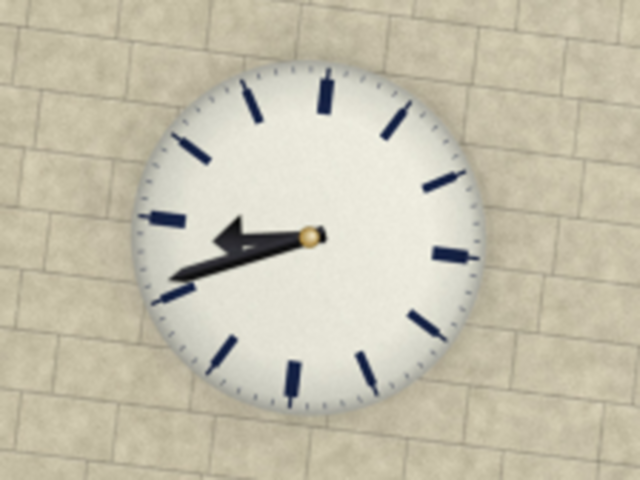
8:41
